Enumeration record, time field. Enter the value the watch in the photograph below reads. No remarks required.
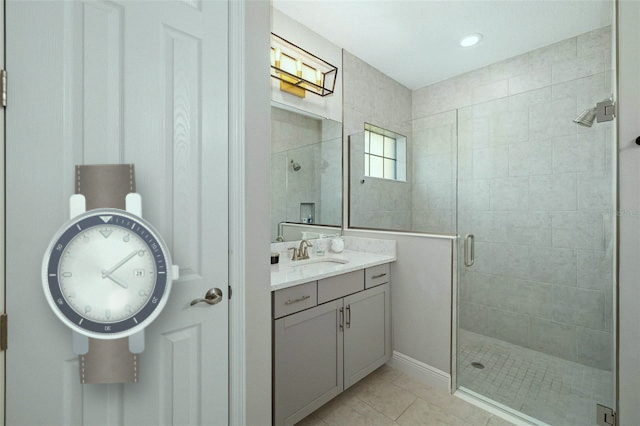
4:09
